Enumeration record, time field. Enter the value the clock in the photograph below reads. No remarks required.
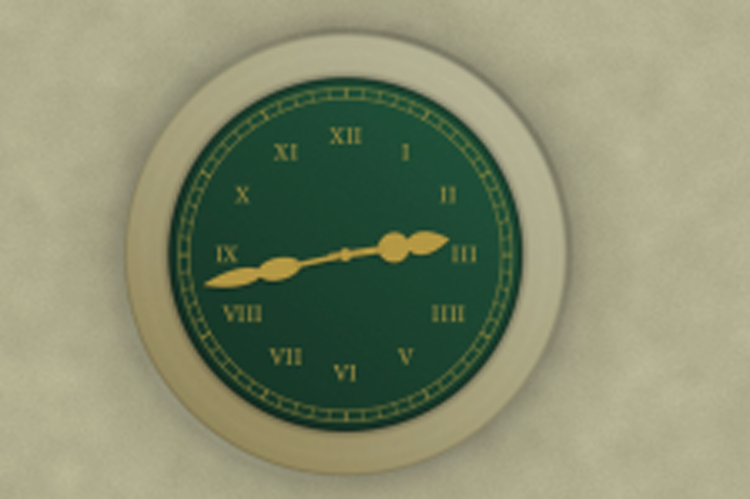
2:43
